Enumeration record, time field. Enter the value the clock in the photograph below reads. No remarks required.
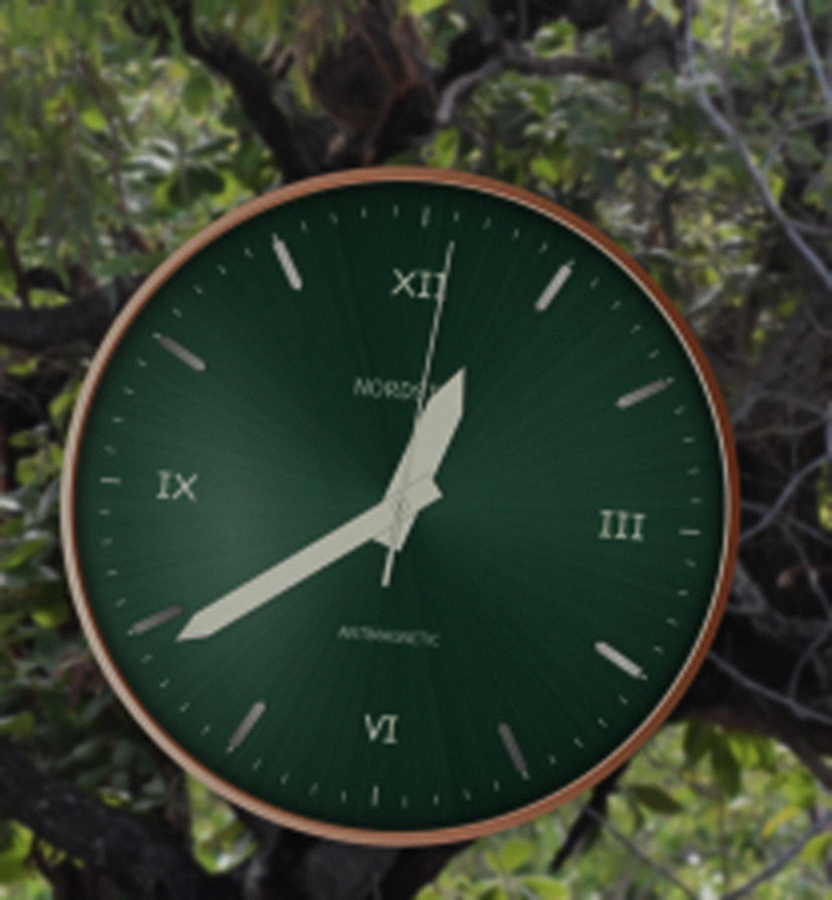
12:39:01
